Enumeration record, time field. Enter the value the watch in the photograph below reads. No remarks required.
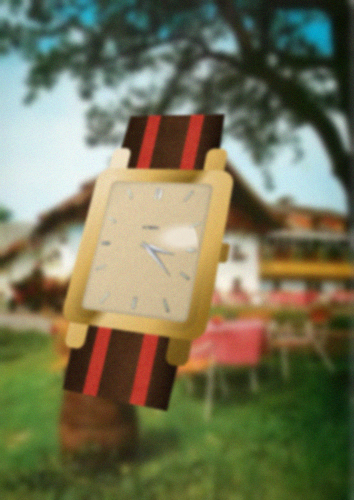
3:22
